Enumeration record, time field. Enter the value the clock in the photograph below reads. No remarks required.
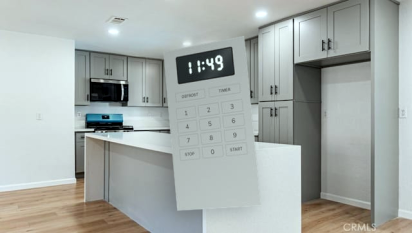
11:49
